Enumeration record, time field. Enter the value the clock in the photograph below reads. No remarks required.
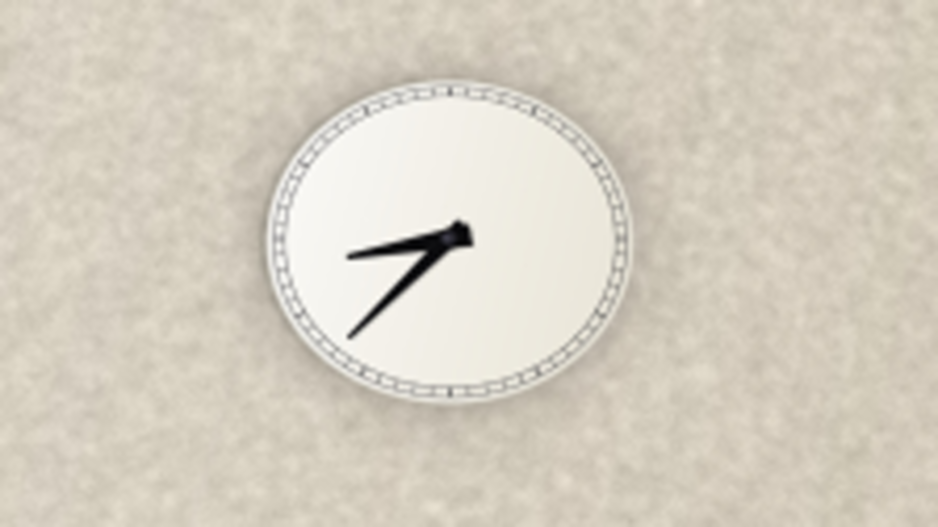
8:37
